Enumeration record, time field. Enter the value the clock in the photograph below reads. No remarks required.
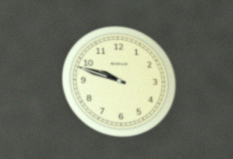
9:48
